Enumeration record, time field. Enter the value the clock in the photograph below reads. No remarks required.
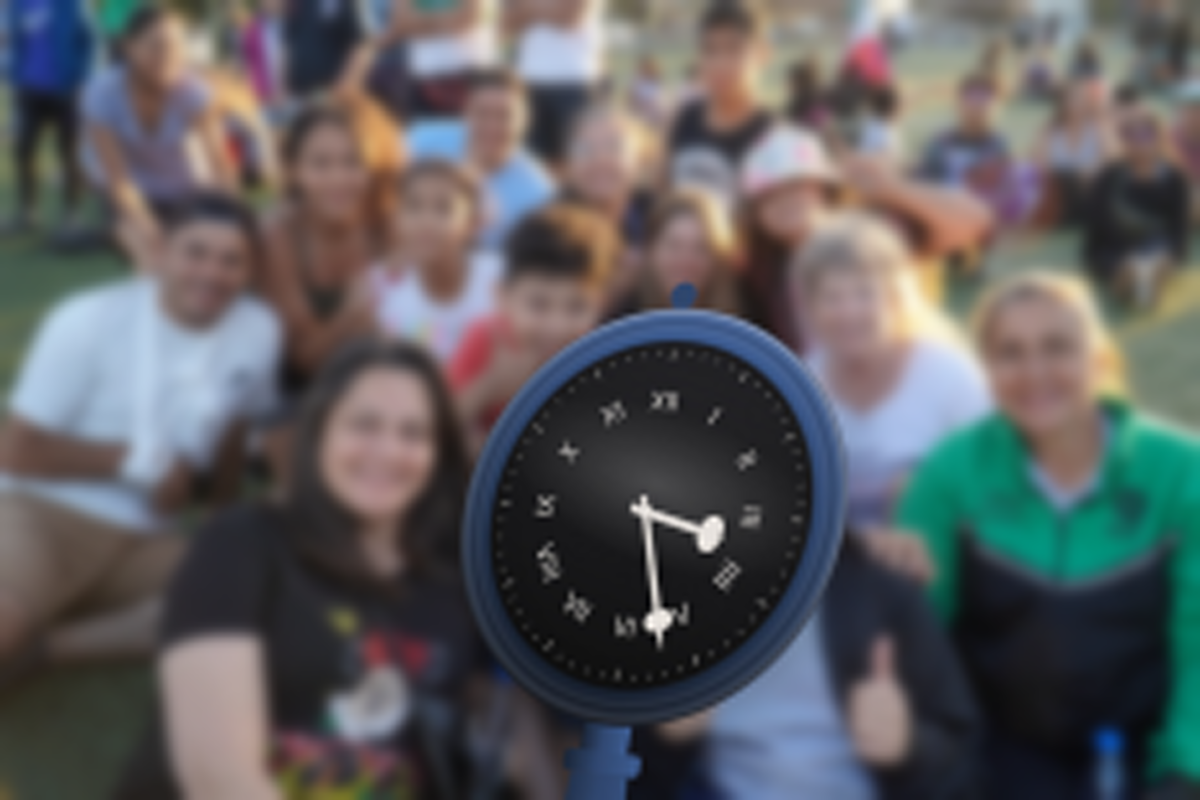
3:27
